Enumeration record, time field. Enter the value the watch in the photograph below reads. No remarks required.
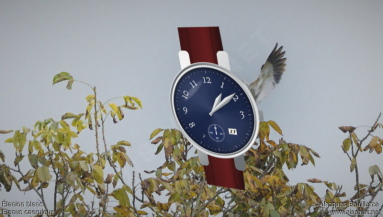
1:09
